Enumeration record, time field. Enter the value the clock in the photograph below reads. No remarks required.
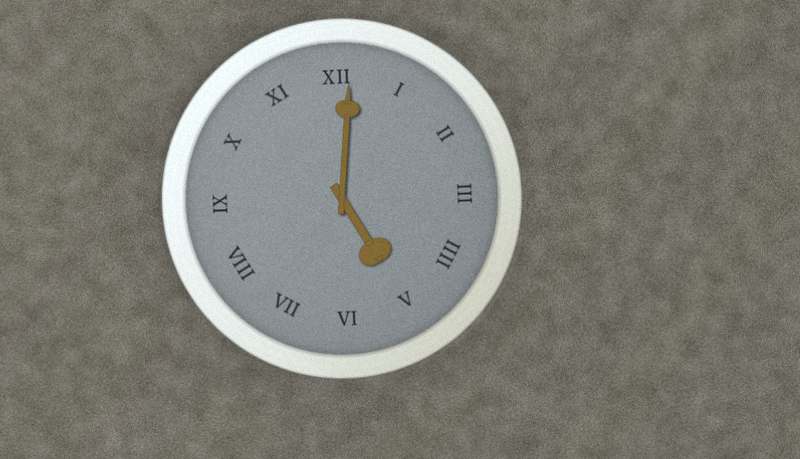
5:01
